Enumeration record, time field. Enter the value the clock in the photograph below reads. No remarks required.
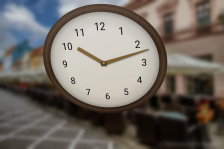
10:12
